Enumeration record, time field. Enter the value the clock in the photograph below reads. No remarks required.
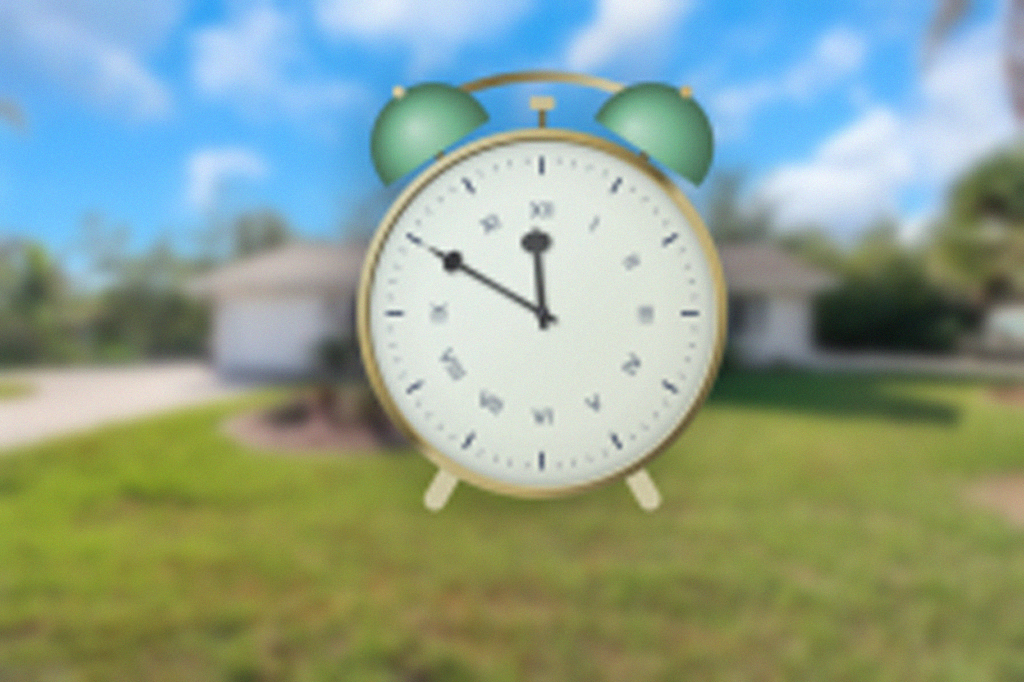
11:50
